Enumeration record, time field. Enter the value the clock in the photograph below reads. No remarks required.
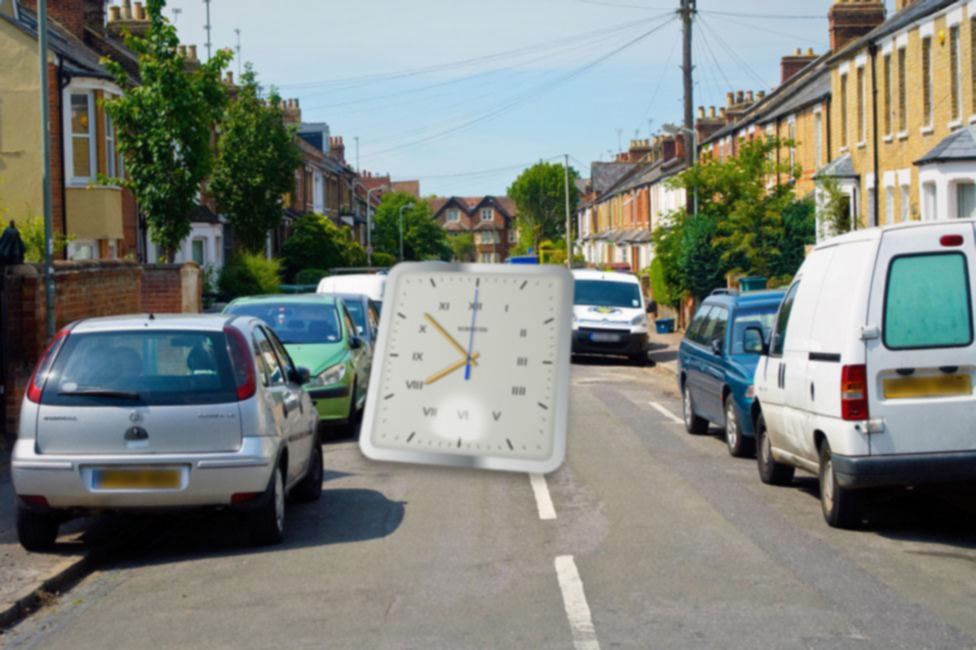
7:52:00
